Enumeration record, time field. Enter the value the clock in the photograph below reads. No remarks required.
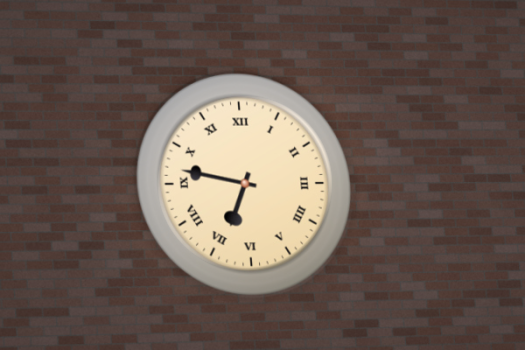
6:47
